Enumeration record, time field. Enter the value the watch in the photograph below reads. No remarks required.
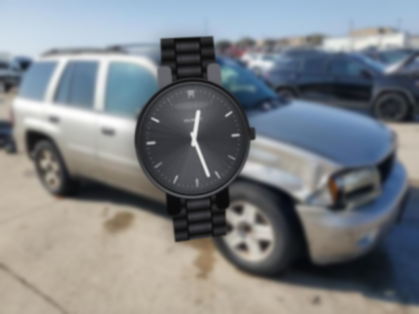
12:27
